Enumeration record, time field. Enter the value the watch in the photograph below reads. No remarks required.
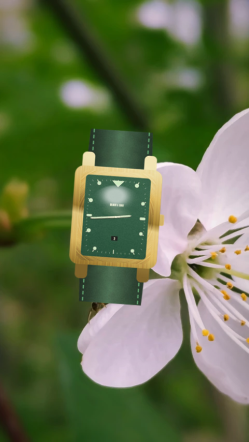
2:44
